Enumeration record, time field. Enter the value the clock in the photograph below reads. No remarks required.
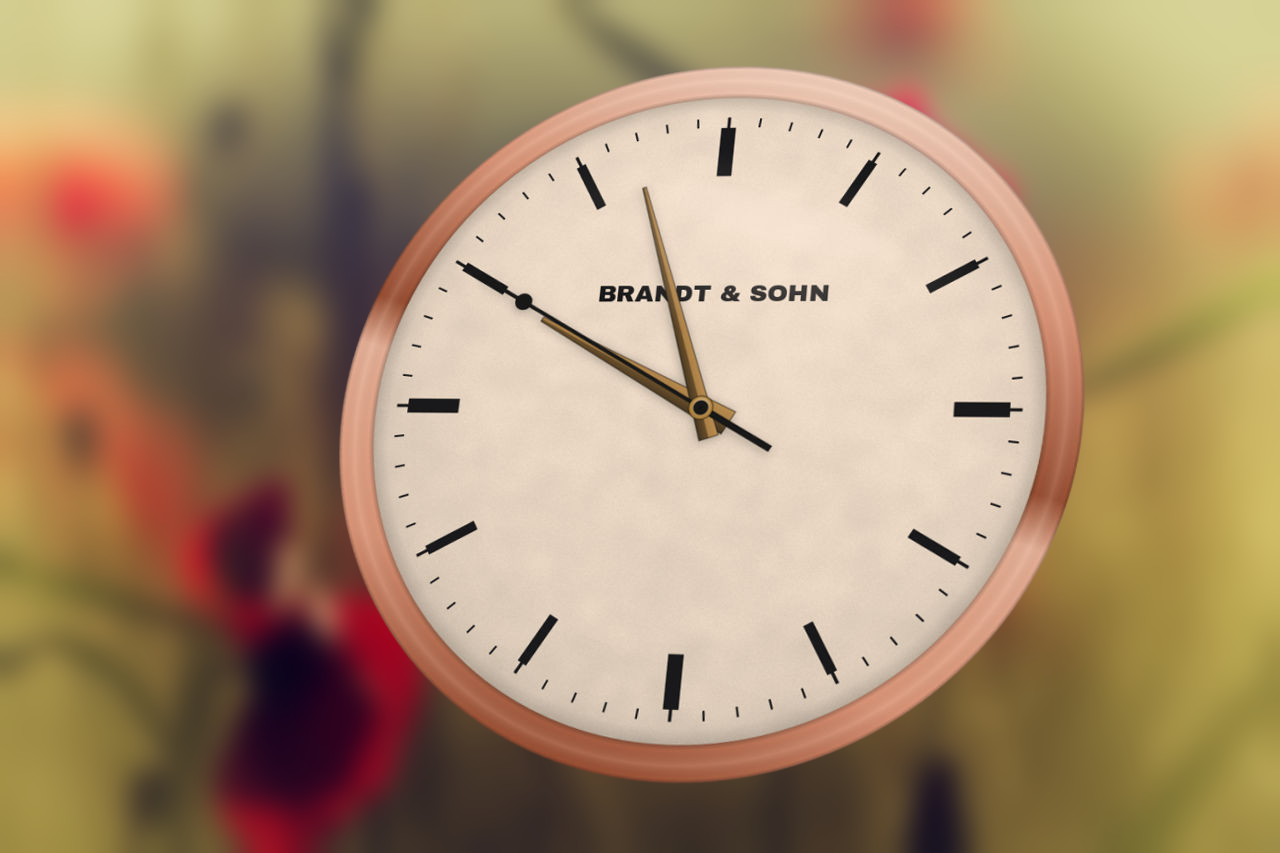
9:56:50
